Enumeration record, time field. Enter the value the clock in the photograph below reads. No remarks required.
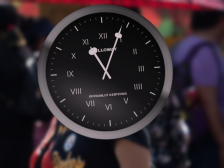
11:04
